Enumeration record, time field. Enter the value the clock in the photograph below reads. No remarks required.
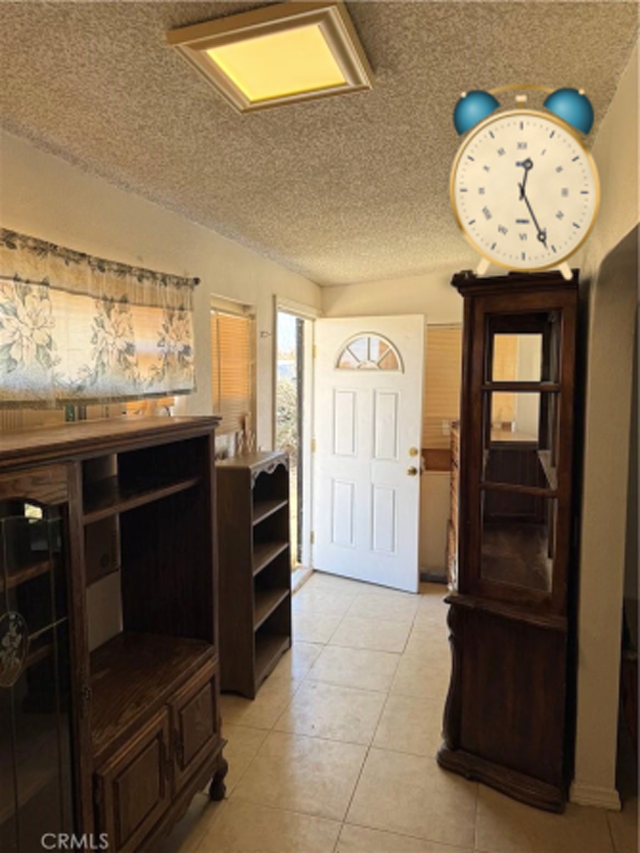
12:26
